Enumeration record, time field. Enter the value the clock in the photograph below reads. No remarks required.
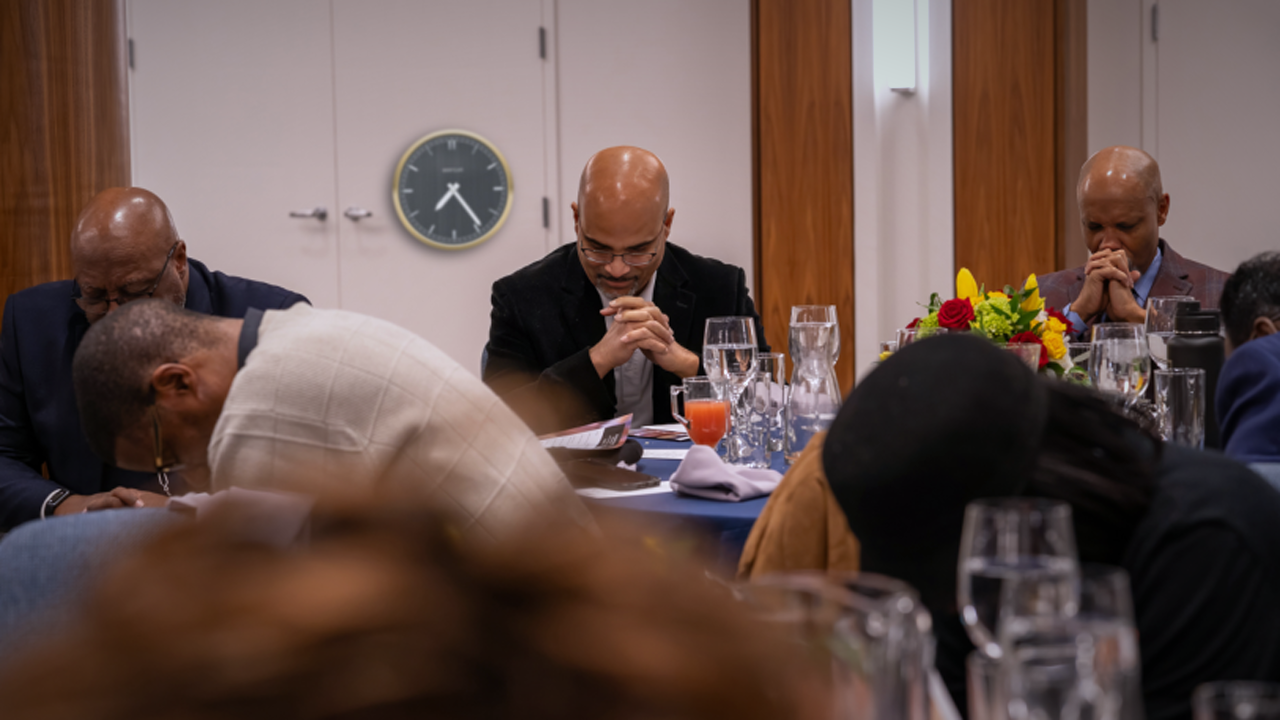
7:24
